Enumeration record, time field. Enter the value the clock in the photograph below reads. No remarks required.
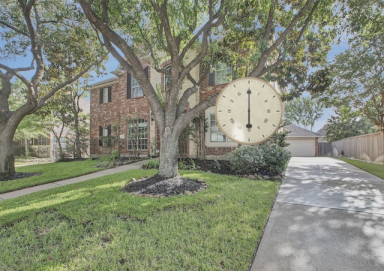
6:00
